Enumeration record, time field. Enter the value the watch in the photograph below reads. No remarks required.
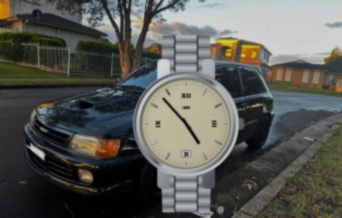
4:53
